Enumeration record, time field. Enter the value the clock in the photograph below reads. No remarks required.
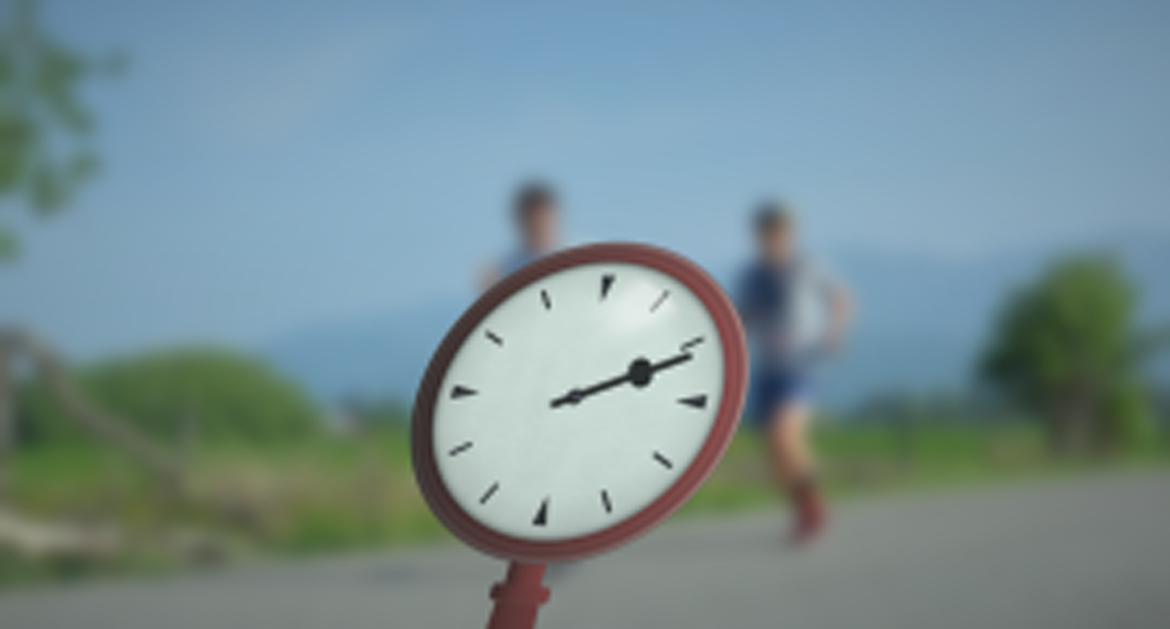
2:11
